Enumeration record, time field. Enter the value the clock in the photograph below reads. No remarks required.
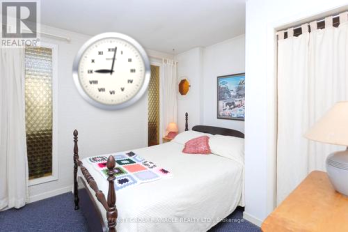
9:02
